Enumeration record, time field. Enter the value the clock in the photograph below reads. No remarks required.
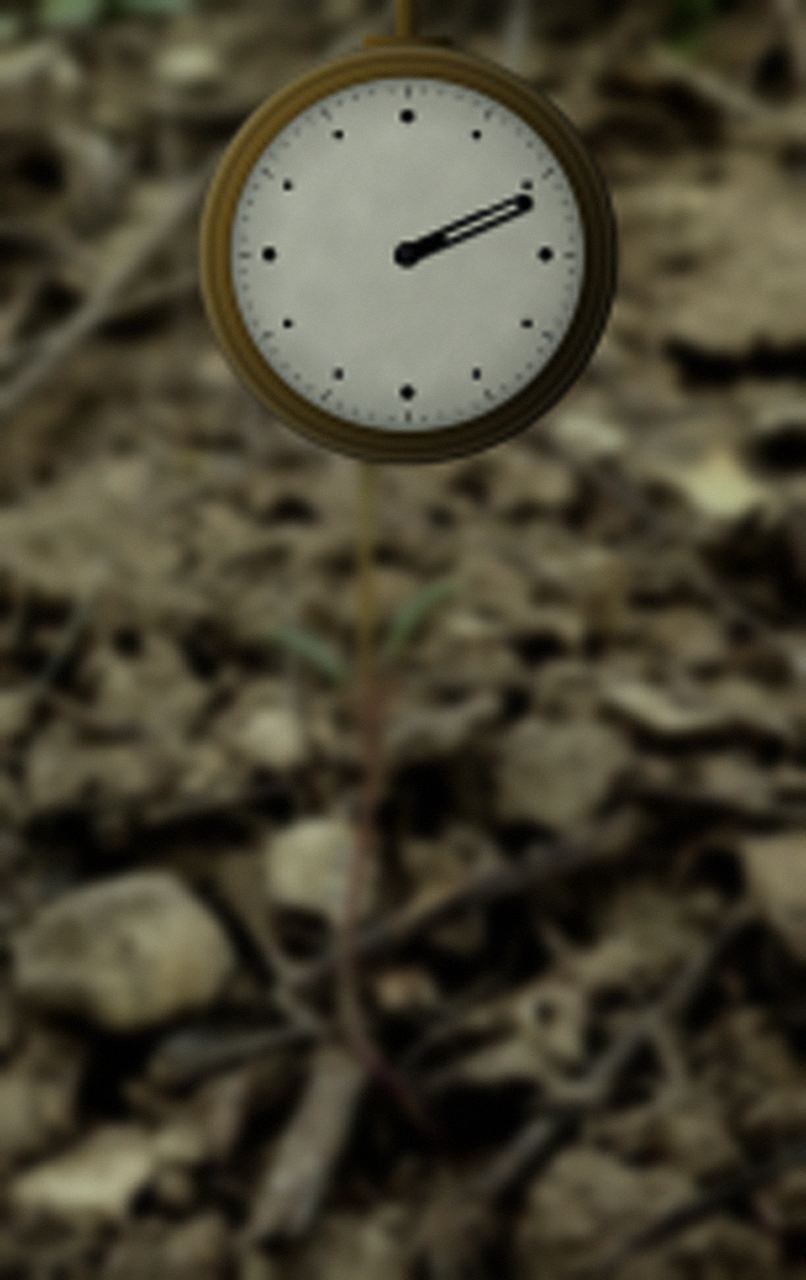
2:11
